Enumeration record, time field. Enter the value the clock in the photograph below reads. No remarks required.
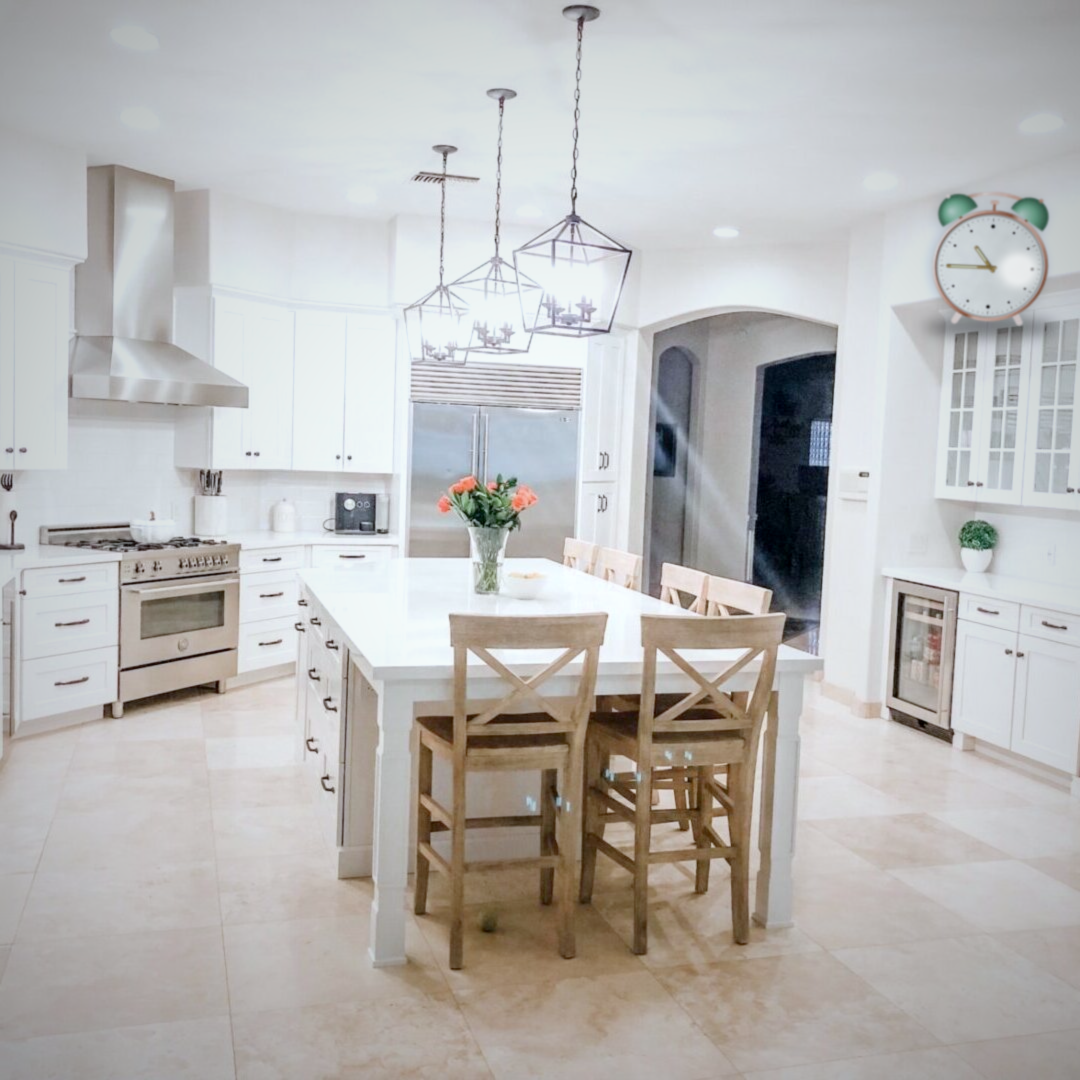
10:45
